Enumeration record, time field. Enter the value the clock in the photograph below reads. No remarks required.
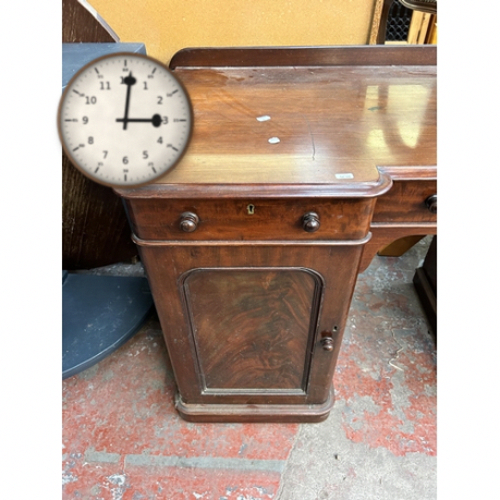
3:01
